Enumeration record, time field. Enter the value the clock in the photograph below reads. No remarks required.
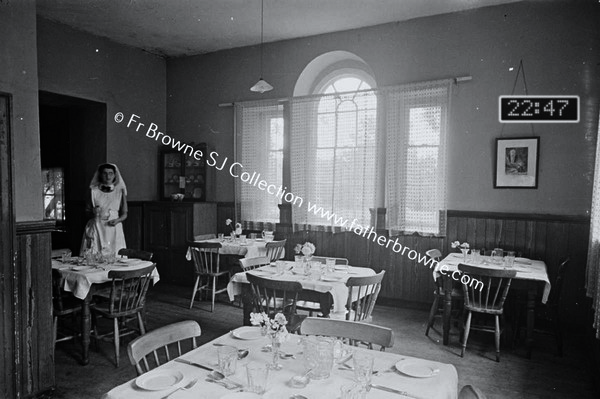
22:47
